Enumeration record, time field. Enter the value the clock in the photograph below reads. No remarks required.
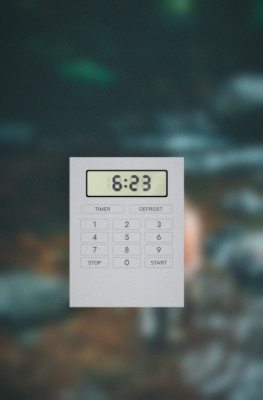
6:23
